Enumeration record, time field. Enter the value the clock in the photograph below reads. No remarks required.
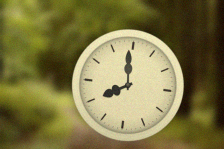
7:59
